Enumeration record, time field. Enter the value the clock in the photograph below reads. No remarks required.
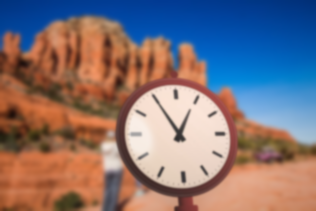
12:55
